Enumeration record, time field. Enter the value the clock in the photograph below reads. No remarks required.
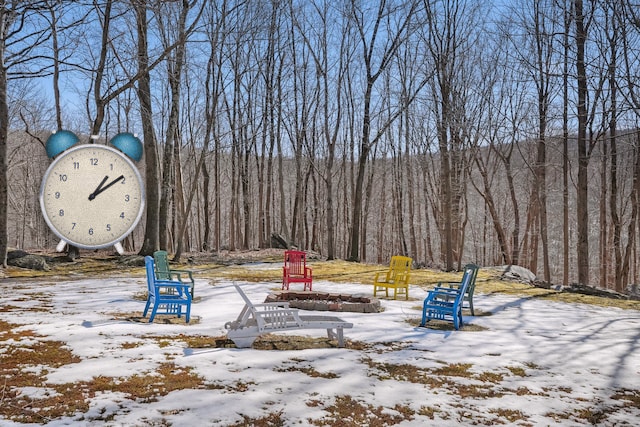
1:09
